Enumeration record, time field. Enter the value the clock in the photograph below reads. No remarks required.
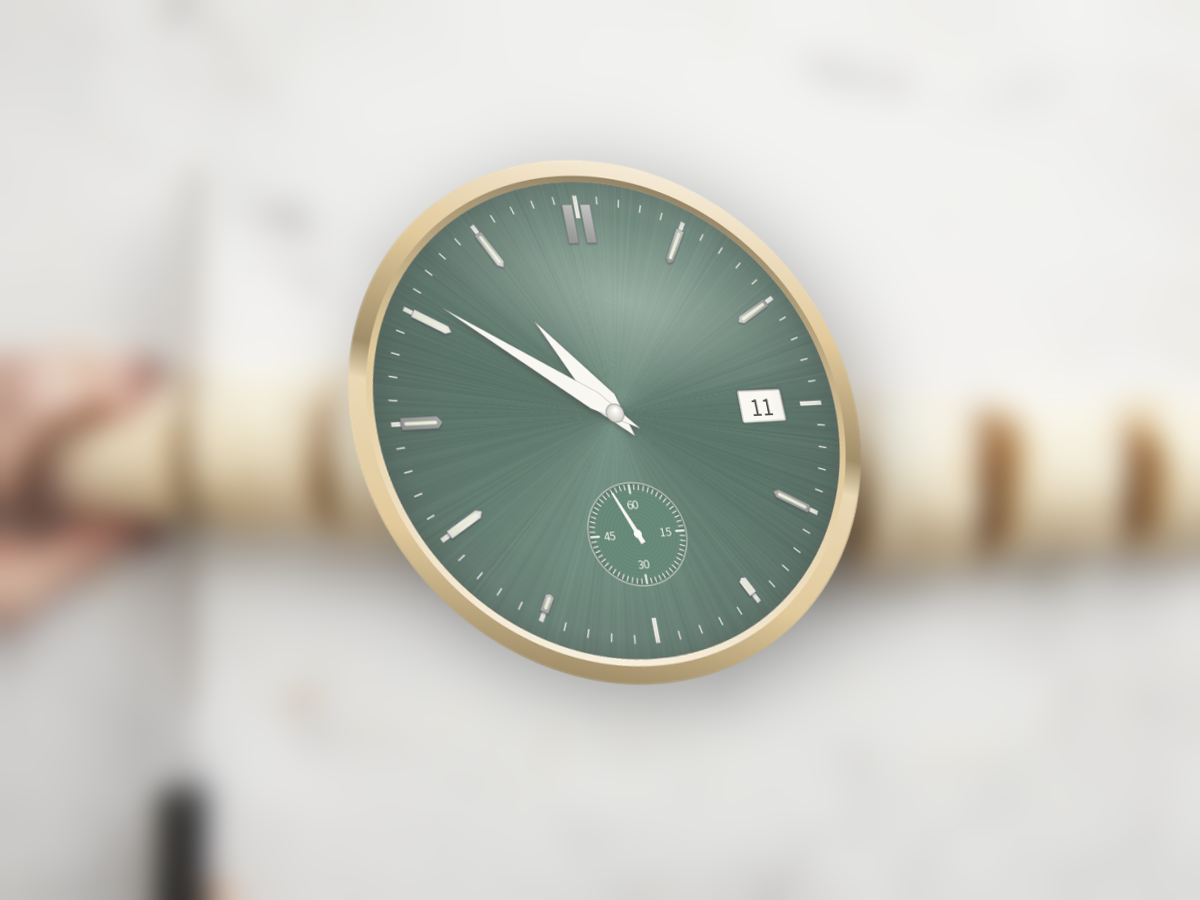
10:50:56
